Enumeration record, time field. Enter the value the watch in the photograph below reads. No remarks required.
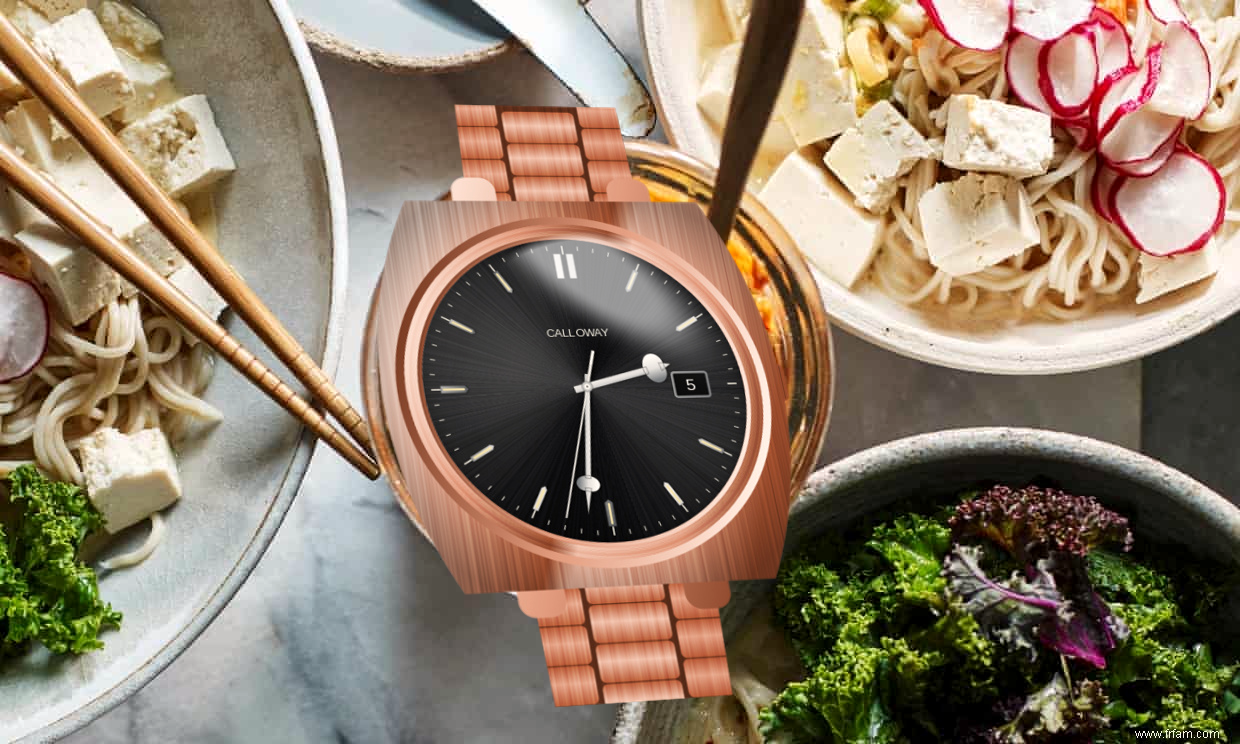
2:31:33
